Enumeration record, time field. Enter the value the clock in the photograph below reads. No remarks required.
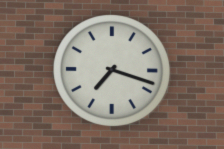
7:18
